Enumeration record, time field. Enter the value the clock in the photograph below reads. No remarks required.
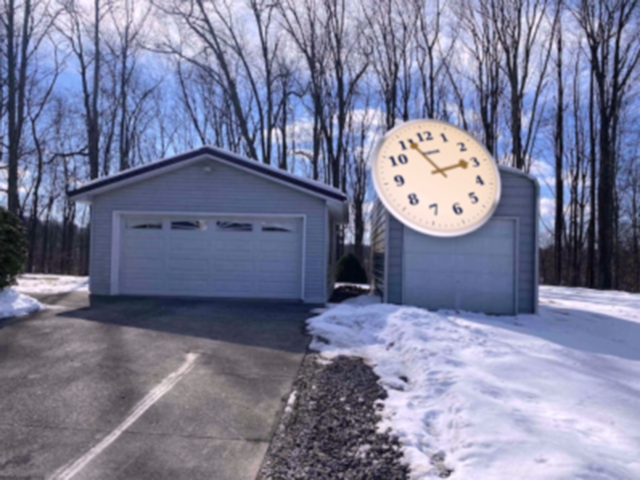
2:56
